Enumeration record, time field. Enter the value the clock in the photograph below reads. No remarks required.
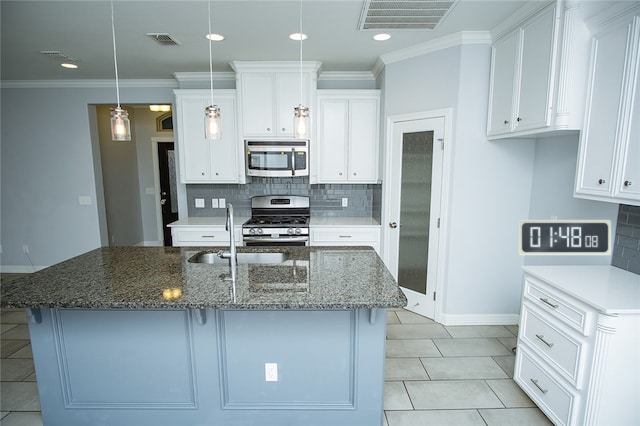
1:48:08
